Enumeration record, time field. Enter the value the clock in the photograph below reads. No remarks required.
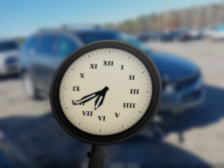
6:40
